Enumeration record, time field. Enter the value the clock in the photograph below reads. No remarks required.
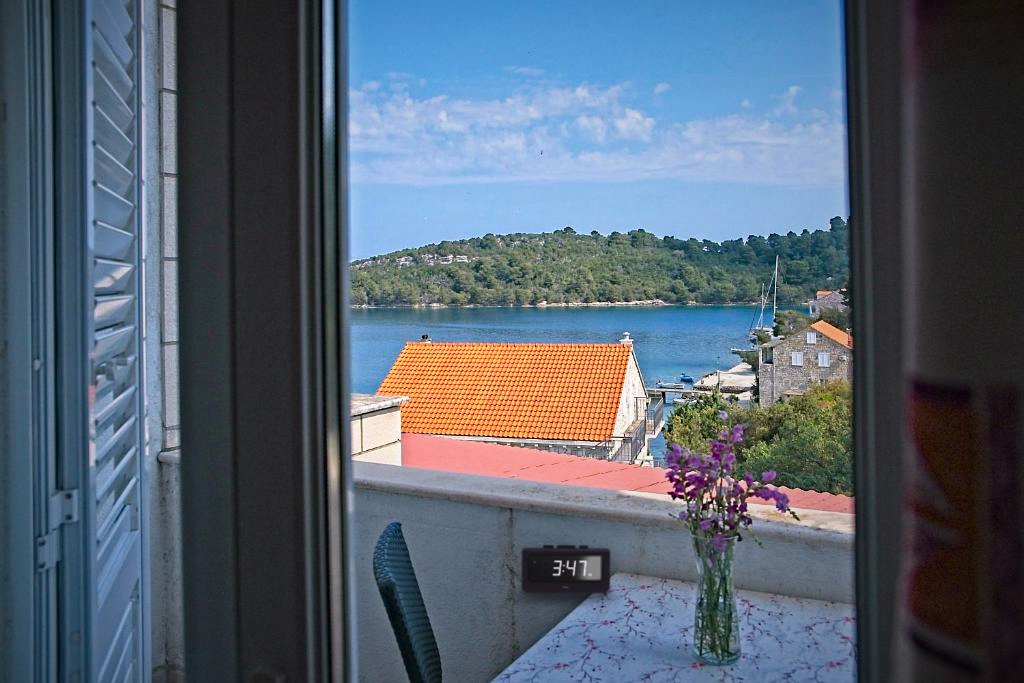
3:47
